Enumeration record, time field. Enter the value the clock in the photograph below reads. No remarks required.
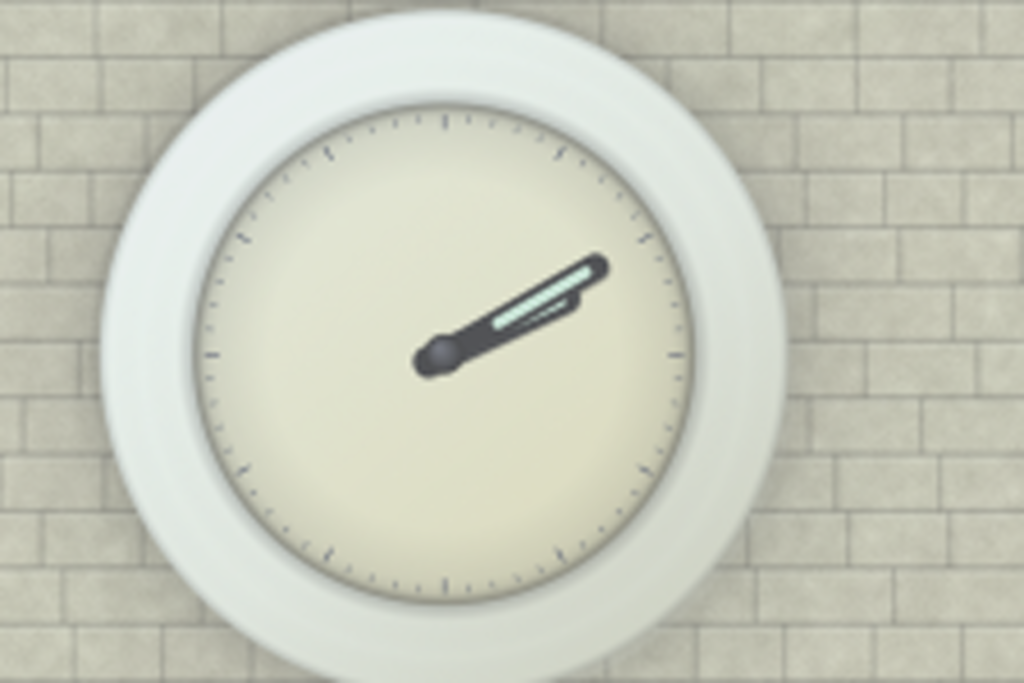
2:10
